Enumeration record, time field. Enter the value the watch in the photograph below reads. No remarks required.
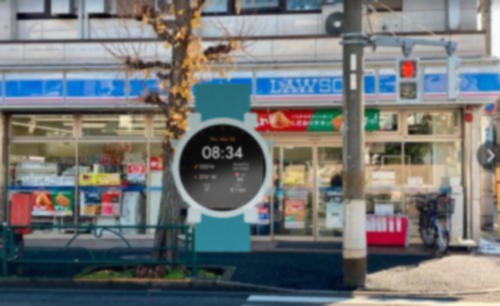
8:34
